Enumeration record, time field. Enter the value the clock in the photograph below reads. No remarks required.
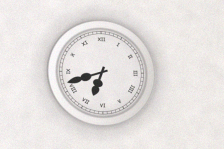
6:42
